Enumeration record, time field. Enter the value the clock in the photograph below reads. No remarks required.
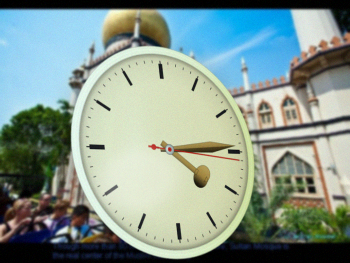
4:14:16
